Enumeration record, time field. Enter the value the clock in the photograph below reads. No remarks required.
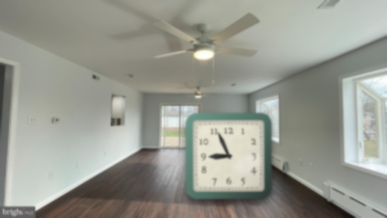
8:56
